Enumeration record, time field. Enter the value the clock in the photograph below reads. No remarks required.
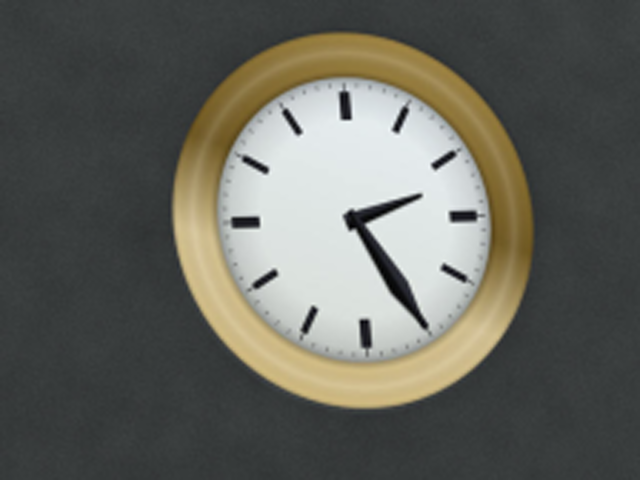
2:25
